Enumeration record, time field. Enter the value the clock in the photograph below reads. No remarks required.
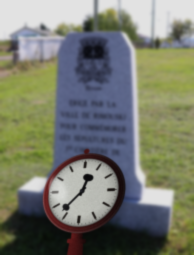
12:37
